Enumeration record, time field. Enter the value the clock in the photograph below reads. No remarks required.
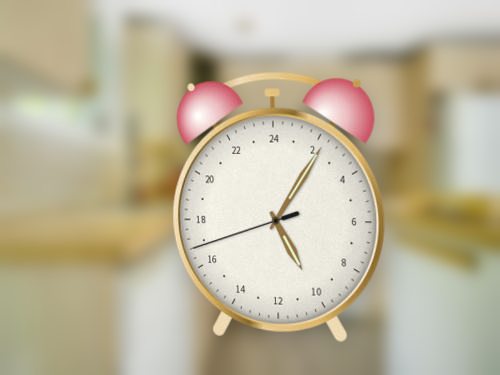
10:05:42
